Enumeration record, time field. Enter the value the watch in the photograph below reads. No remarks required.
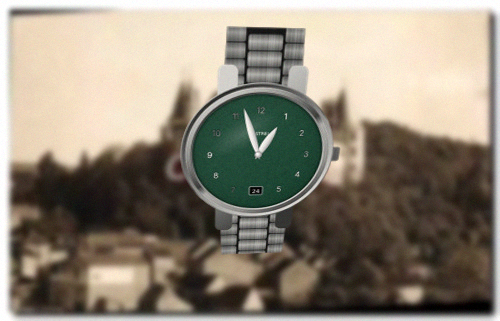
12:57
